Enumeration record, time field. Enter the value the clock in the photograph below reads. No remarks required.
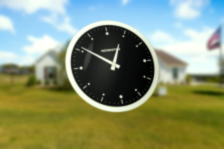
12:51
